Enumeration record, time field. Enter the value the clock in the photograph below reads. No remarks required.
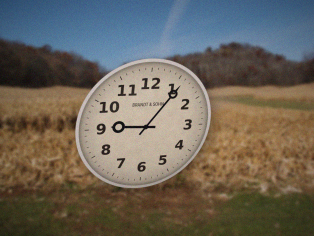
9:06
